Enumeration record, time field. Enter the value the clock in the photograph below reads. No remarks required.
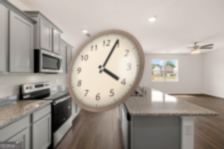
4:04
